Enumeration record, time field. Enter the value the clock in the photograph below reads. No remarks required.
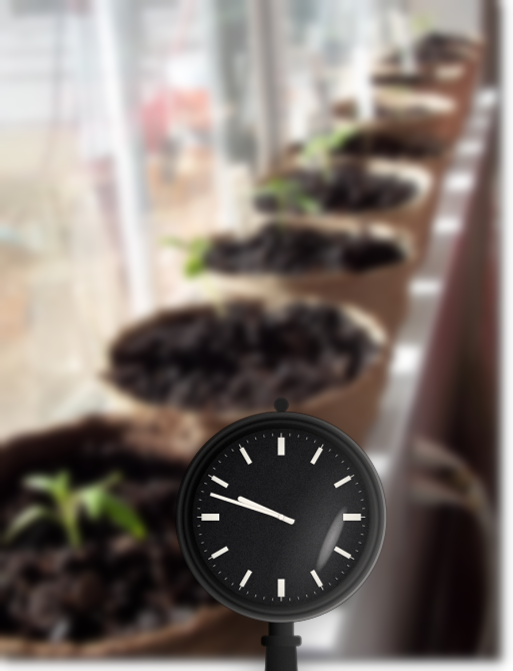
9:48
